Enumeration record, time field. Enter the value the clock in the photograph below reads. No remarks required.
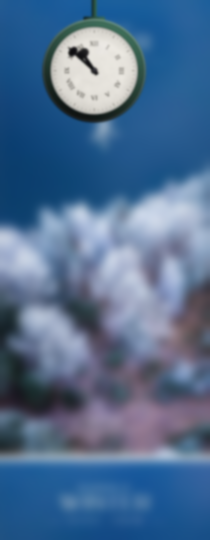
10:52
